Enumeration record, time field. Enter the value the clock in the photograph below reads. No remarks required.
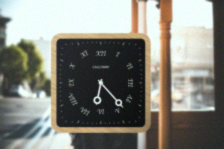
6:23
